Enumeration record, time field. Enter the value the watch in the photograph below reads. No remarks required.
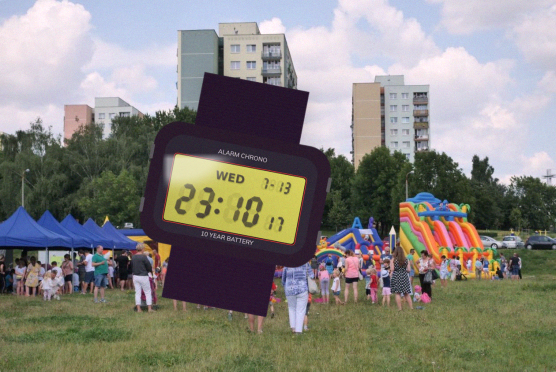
23:10:17
